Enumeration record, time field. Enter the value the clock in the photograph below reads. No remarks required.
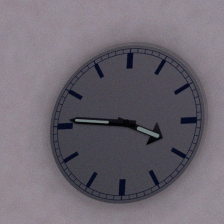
3:46
